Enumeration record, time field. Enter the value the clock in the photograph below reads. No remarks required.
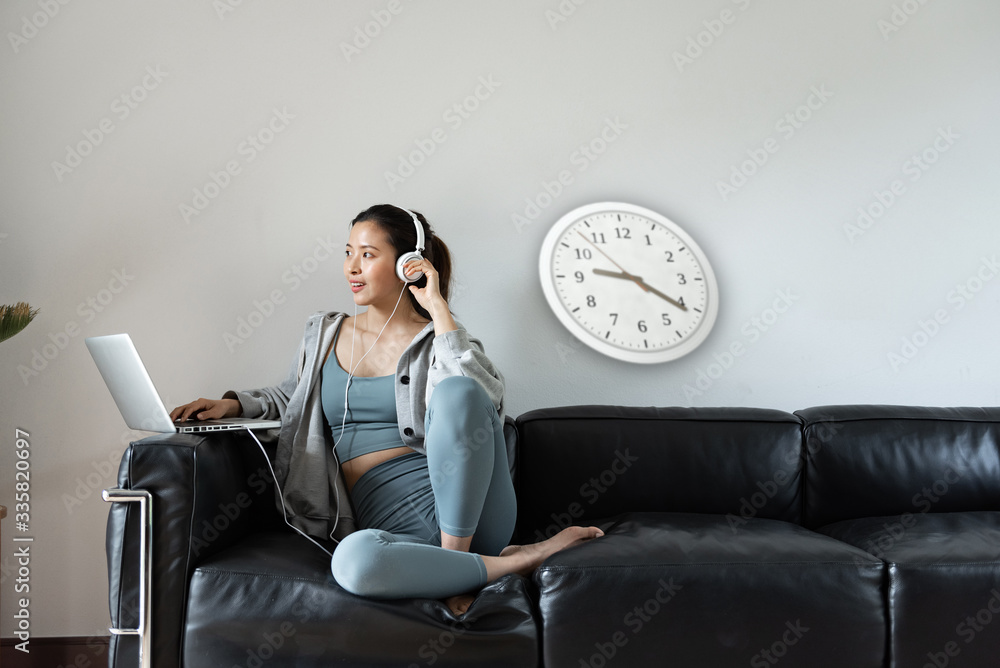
9:20:53
